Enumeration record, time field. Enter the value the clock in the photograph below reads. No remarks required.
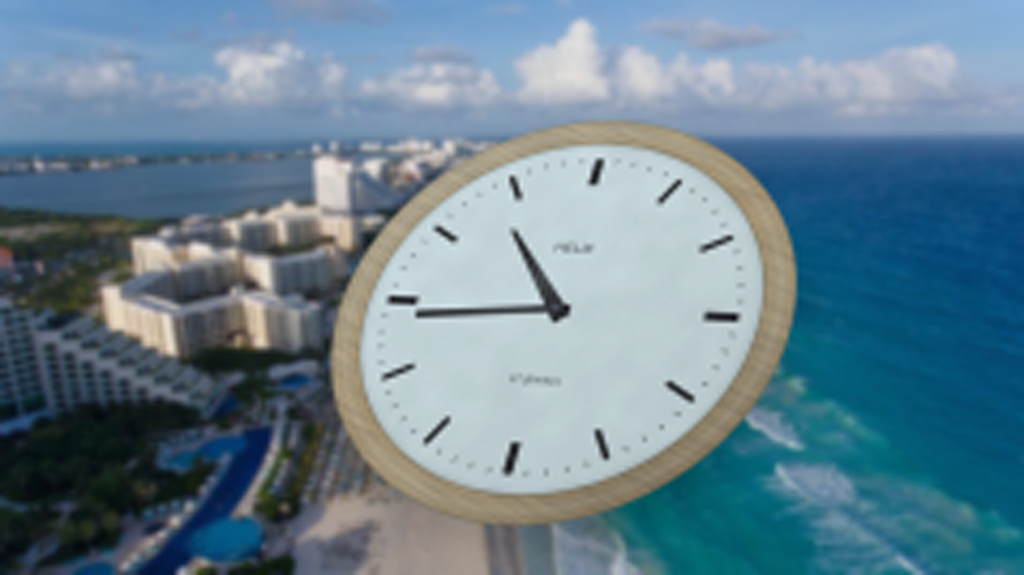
10:44
